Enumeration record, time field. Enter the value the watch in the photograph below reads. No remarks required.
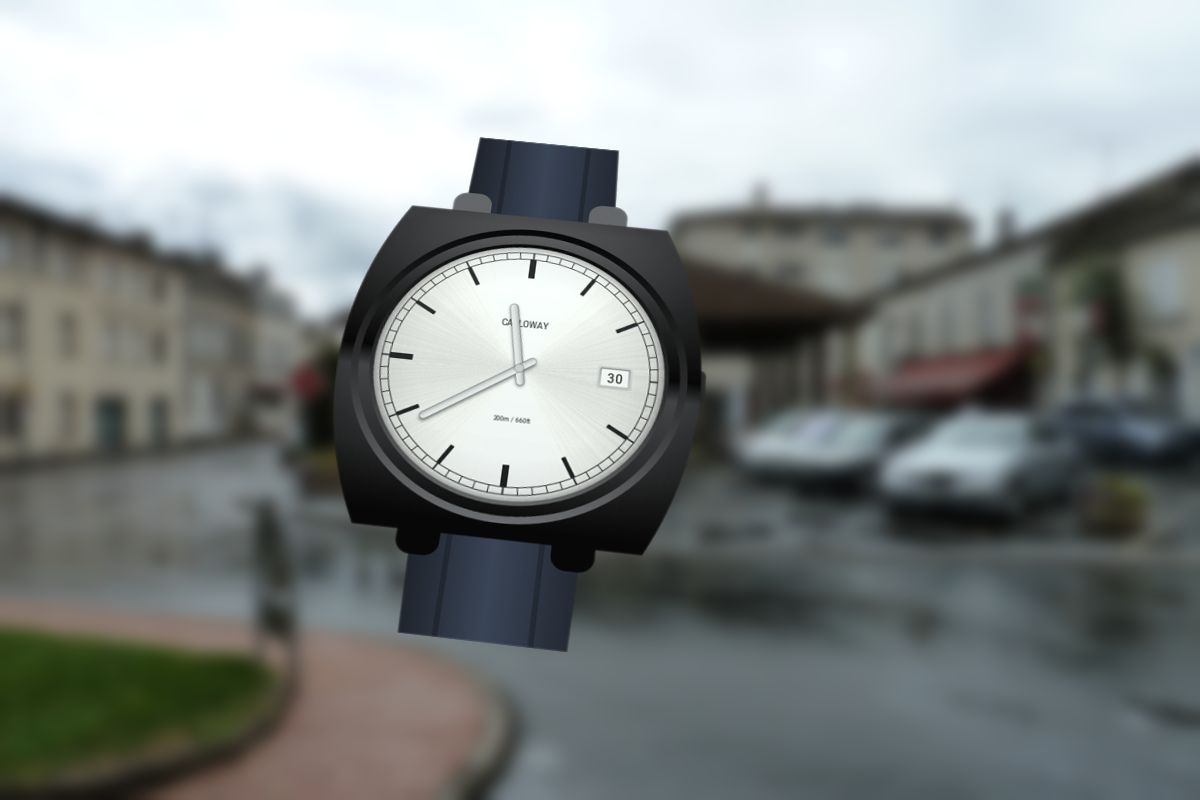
11:39
